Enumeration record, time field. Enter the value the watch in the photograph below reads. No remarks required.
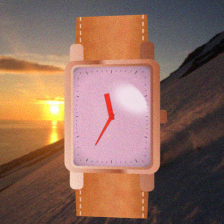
11:35
